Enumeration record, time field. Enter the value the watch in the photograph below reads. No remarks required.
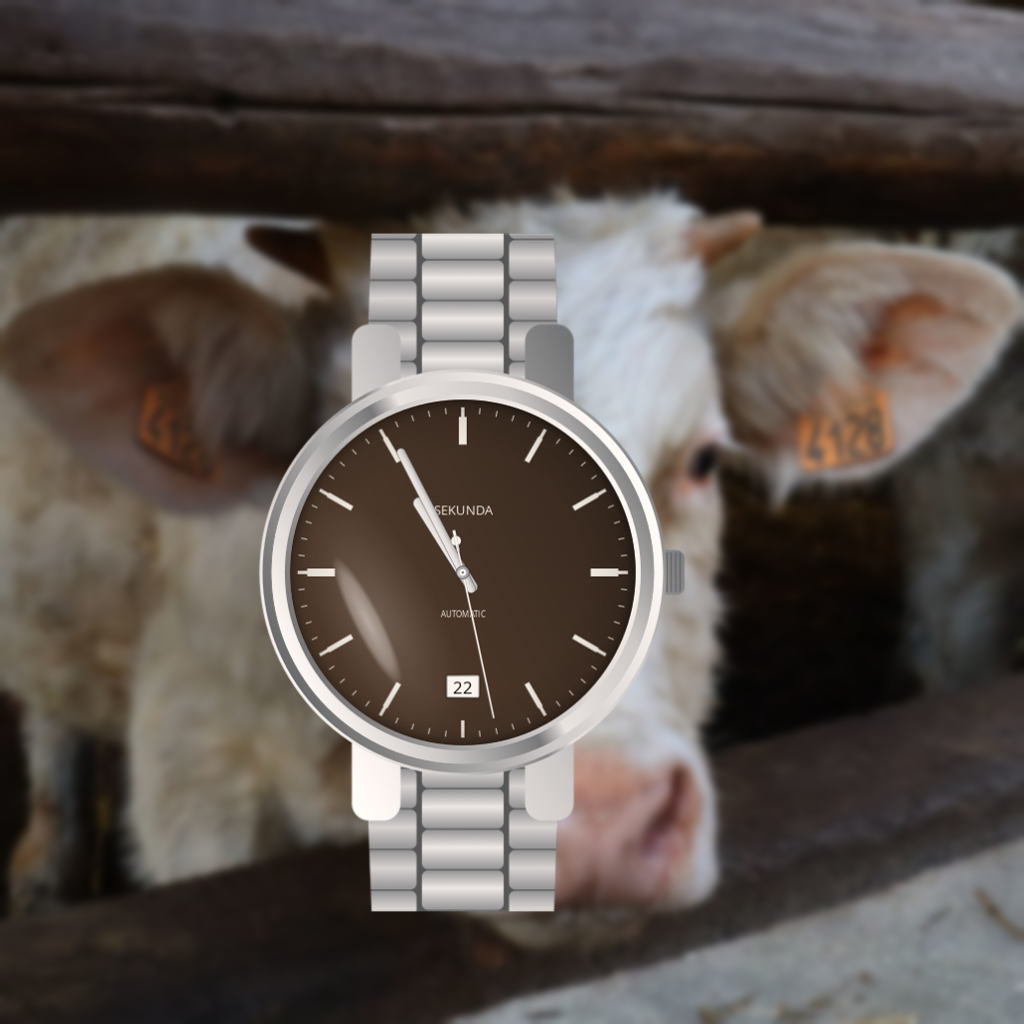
10:55:28
